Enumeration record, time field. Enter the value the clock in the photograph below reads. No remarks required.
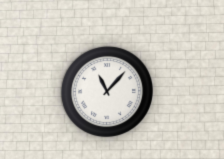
11:07
